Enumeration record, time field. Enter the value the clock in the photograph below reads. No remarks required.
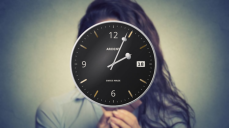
2:04
